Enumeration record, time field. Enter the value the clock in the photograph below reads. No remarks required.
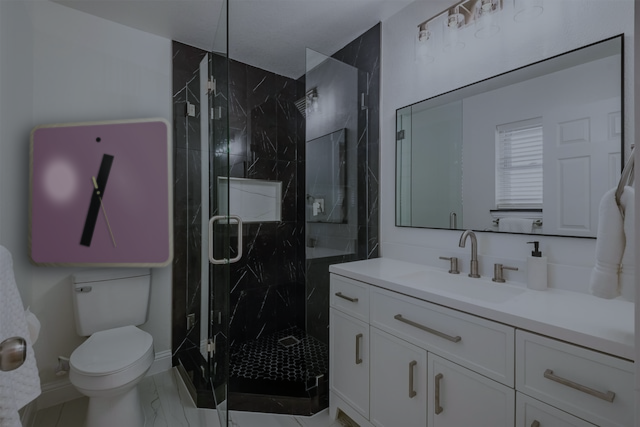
12:32:27
